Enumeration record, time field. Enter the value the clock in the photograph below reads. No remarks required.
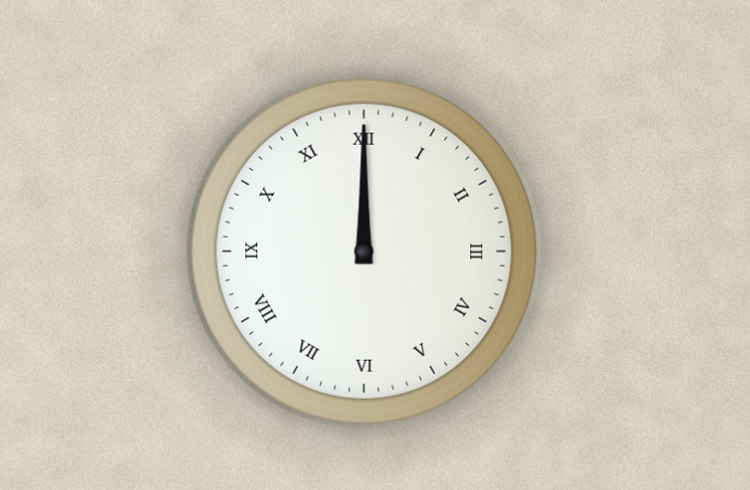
12:00
